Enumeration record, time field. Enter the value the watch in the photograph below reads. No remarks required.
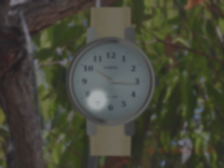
10:16
